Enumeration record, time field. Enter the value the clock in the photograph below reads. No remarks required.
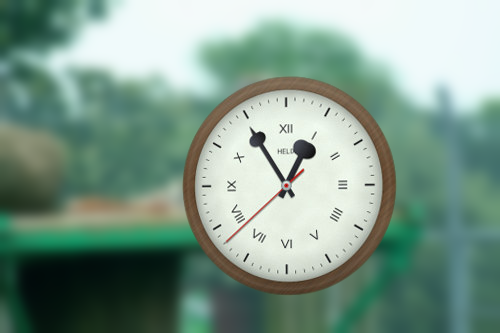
12:54:38
